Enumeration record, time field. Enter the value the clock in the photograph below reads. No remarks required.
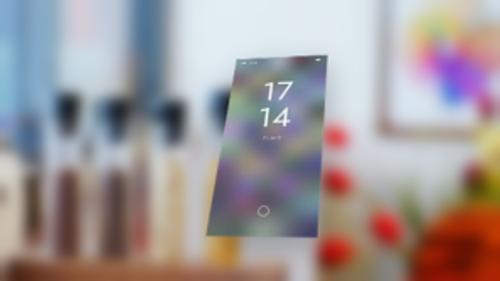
17:14
